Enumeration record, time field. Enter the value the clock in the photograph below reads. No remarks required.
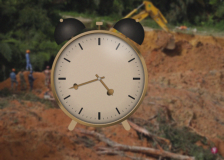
4:42
